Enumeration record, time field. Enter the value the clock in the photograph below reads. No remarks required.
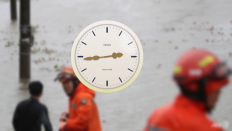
2:44
